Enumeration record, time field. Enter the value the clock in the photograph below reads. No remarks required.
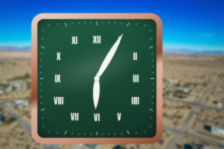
6:05
